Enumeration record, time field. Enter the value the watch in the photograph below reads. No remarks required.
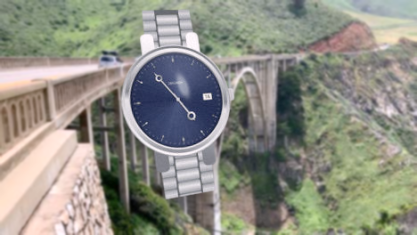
4:54
